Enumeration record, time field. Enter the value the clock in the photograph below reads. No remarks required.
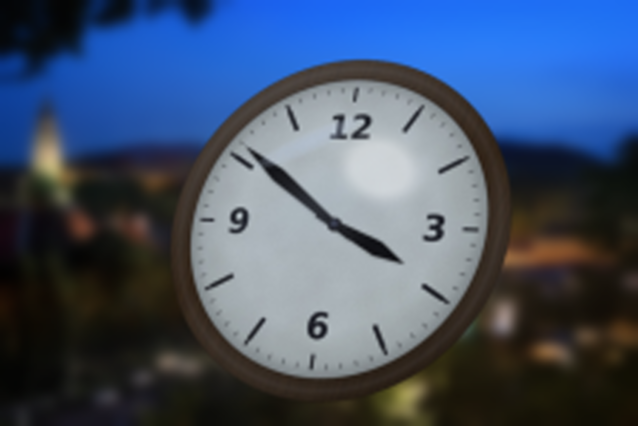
3:51
